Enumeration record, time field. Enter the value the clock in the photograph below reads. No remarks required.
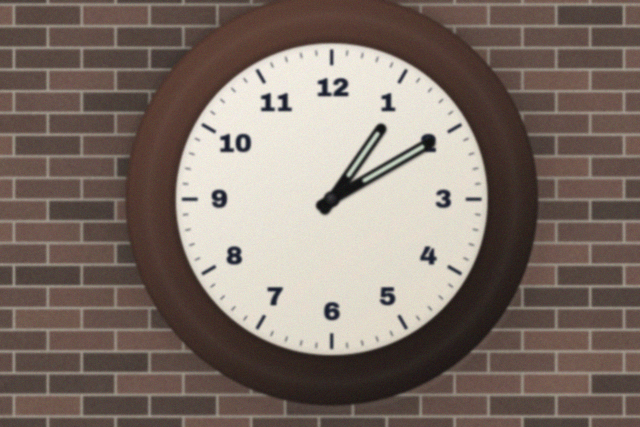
1:10
